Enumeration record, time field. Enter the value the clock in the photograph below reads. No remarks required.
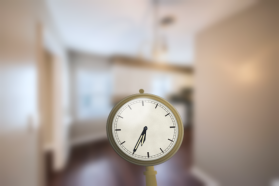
6:35
